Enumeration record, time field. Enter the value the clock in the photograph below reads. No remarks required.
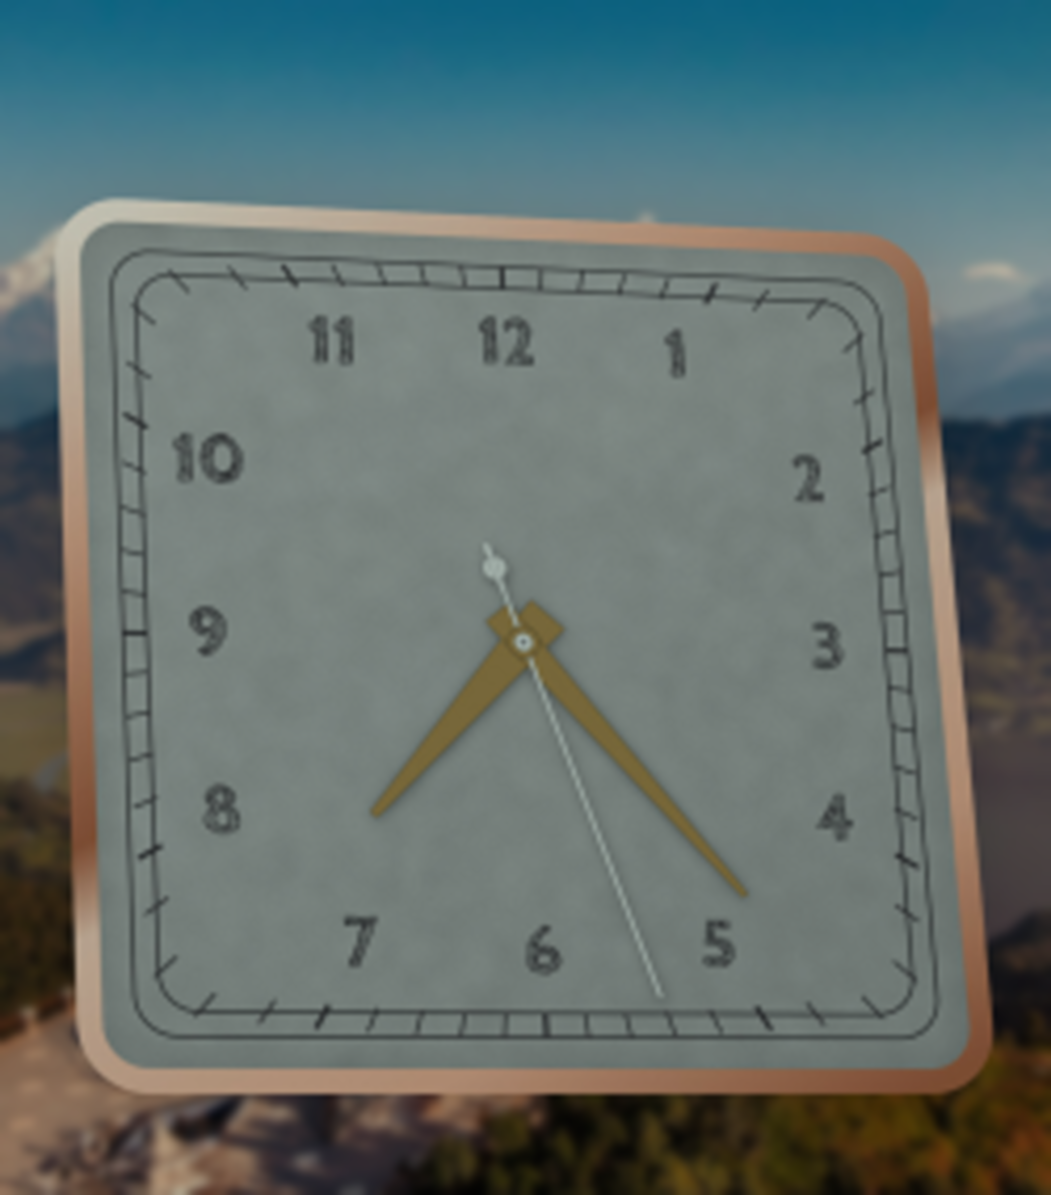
7:23:27
